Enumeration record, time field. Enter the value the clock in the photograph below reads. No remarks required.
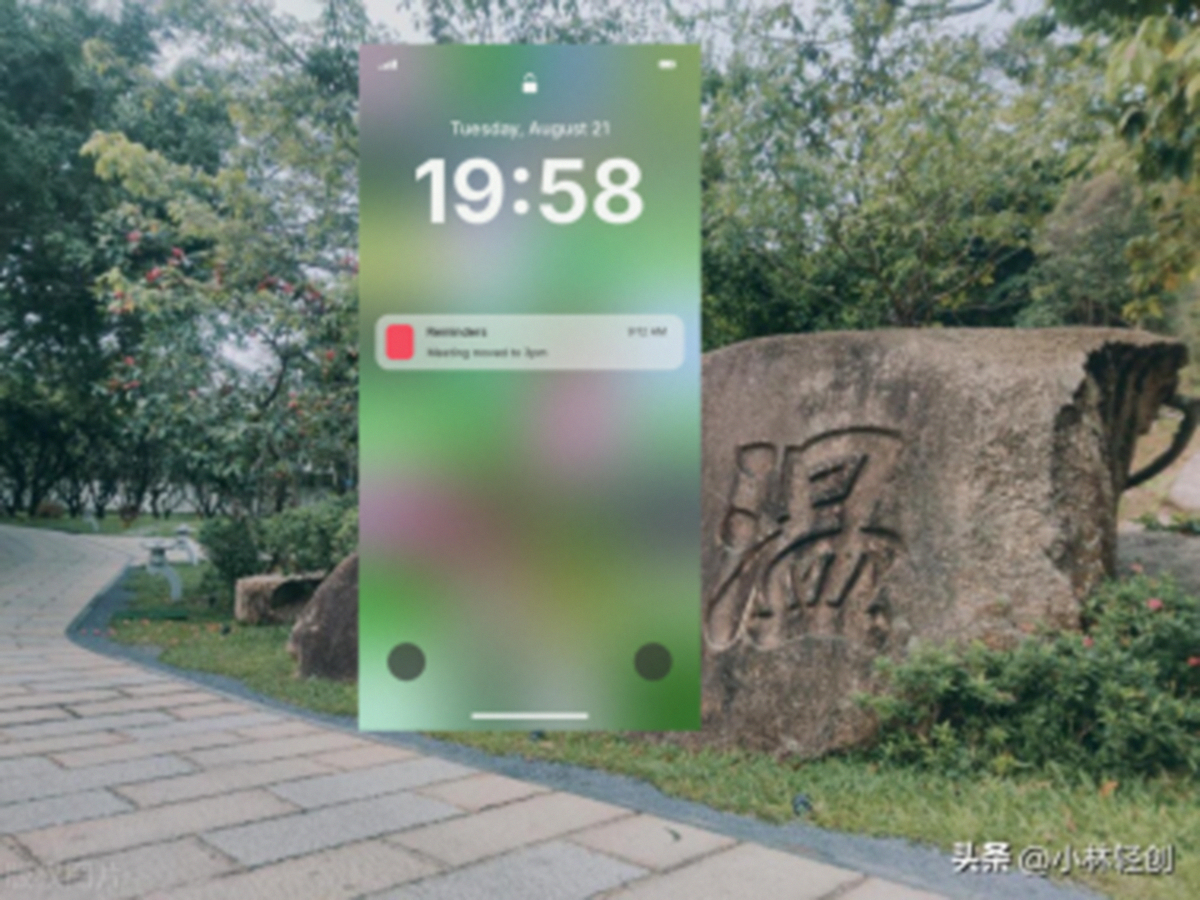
19:58
